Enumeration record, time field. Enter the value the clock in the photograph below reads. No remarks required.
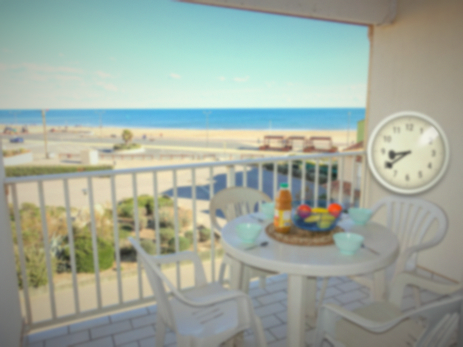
8:39
